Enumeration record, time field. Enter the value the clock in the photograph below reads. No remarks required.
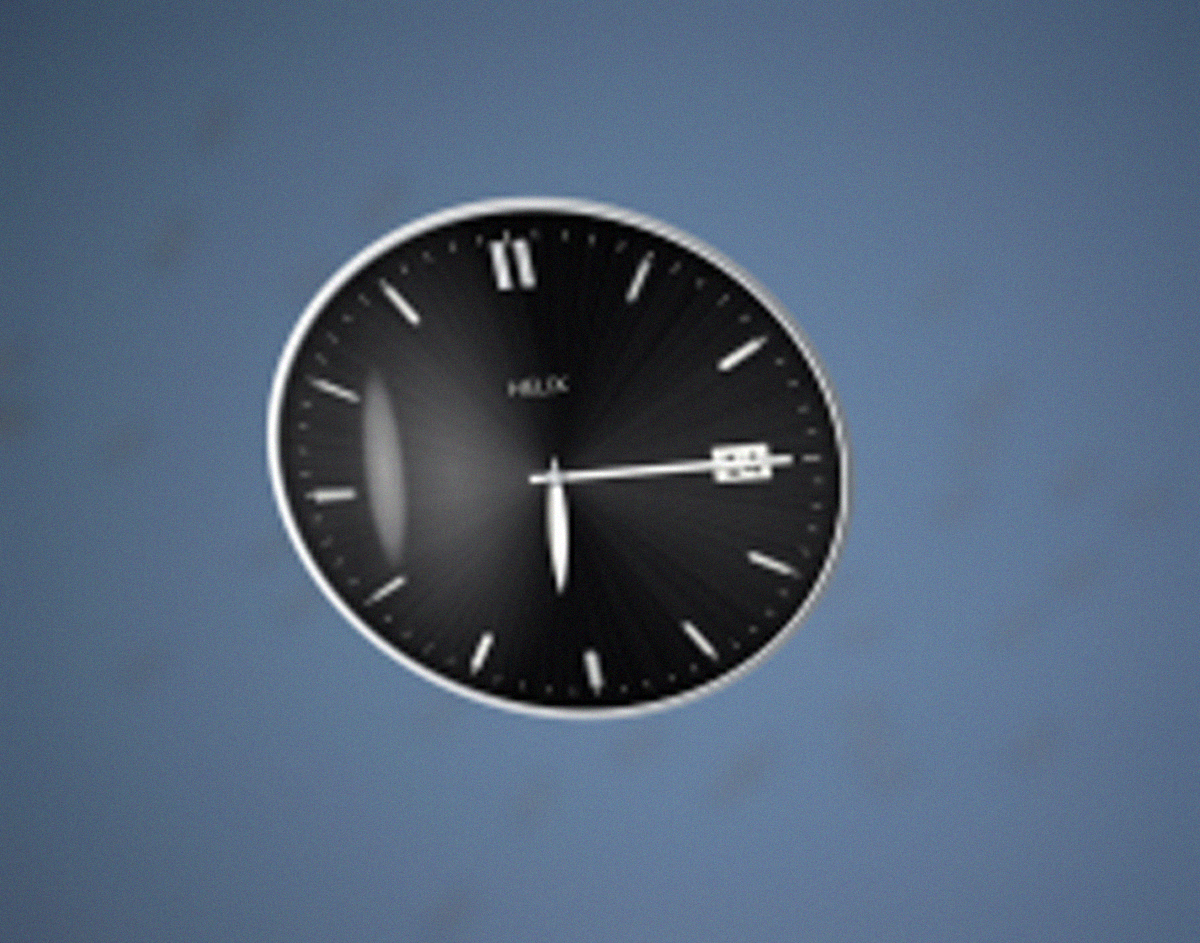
6:15
